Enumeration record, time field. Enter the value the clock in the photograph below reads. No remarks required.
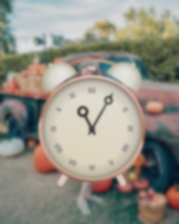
11:05
